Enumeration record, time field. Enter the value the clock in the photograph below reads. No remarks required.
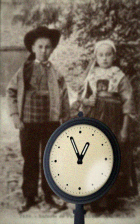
12:56
